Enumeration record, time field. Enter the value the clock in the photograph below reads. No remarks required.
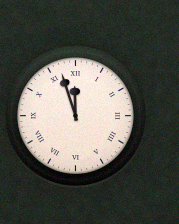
11:57
